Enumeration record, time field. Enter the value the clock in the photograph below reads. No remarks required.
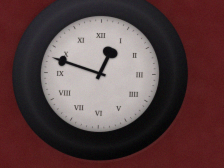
12:48
